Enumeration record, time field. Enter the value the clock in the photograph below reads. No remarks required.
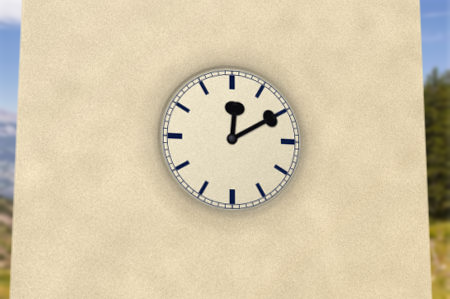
12:10
